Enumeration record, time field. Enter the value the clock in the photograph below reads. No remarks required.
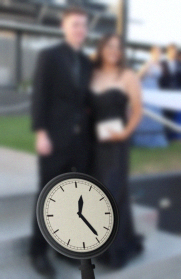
12:24
